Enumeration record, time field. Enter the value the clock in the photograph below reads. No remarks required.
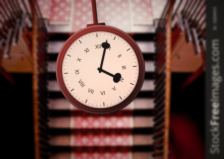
4:03
